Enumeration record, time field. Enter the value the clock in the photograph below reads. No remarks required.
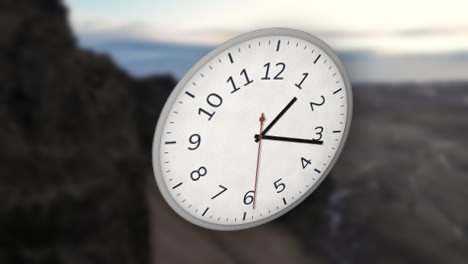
1:16:29
